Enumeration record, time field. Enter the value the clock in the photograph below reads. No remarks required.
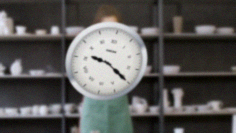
9:20
